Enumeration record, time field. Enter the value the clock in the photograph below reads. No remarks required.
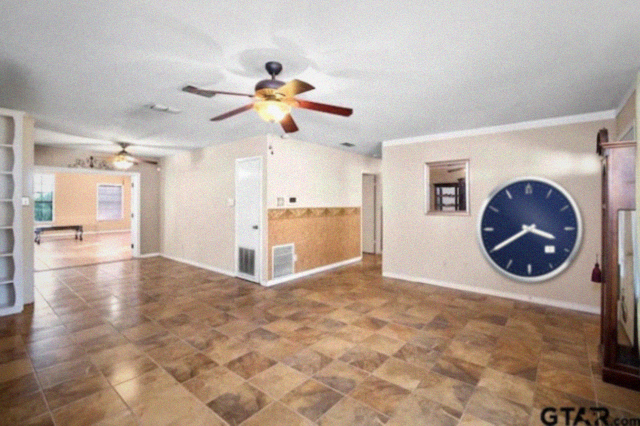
3:40
